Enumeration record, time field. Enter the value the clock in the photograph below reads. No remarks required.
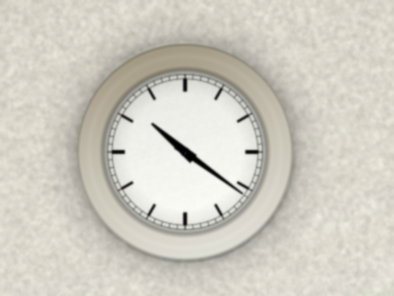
10:21
